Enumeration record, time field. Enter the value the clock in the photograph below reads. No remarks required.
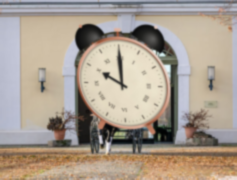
10:00
